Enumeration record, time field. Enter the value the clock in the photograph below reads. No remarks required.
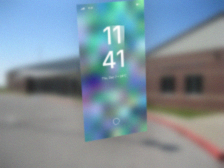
11:41
